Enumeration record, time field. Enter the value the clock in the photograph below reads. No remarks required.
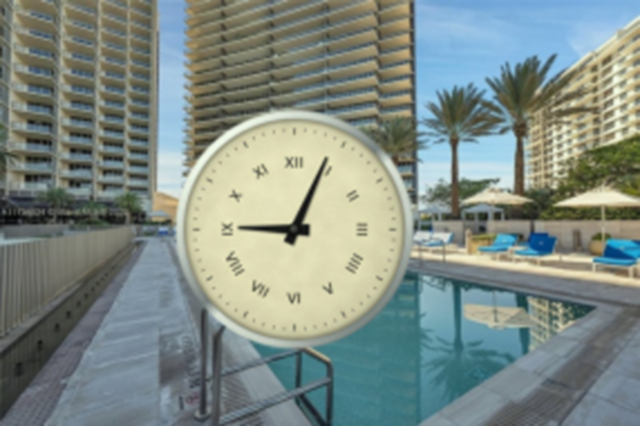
9:04
